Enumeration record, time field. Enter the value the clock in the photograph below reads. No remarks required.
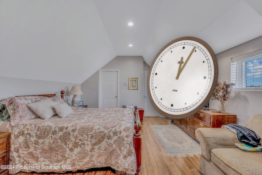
12:04
